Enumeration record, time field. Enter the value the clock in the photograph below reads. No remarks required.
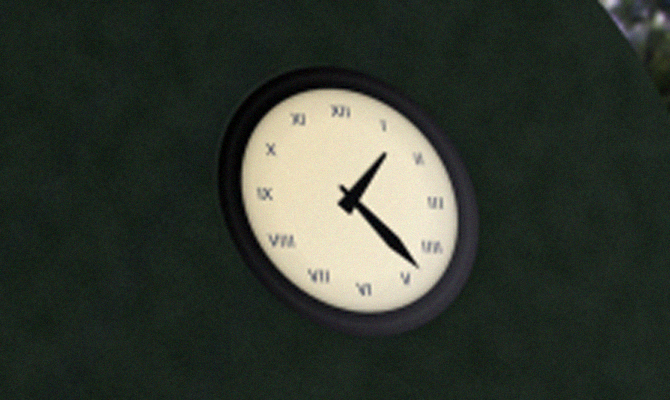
1:23
